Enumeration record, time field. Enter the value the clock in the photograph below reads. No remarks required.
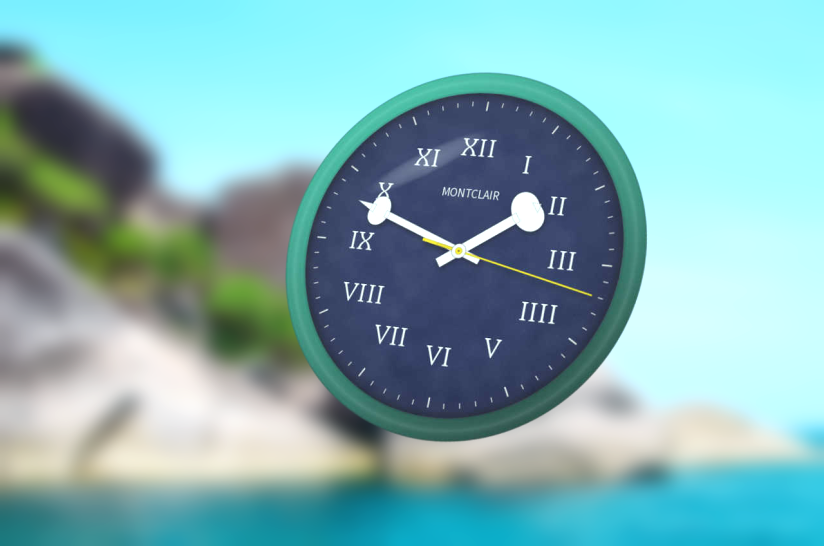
1:48:17
